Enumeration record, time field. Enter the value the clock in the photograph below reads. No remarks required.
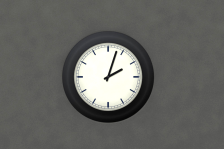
2:03
